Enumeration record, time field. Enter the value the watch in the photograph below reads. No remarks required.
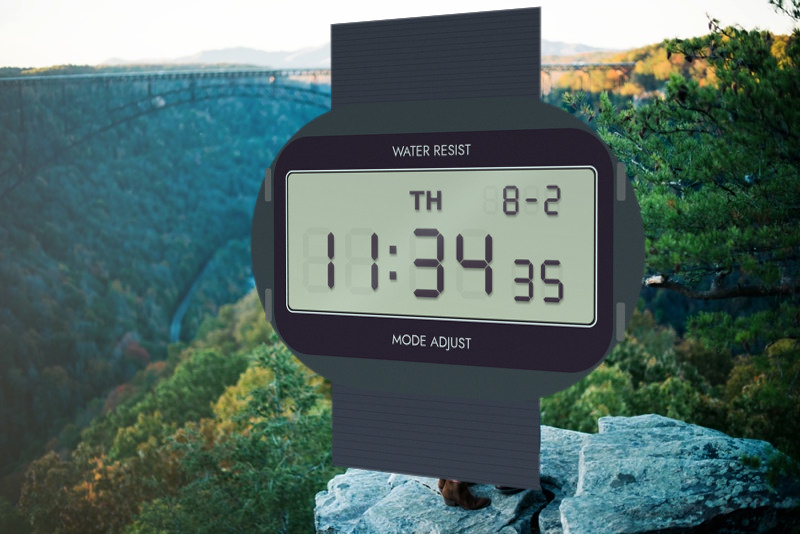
11:34:35
